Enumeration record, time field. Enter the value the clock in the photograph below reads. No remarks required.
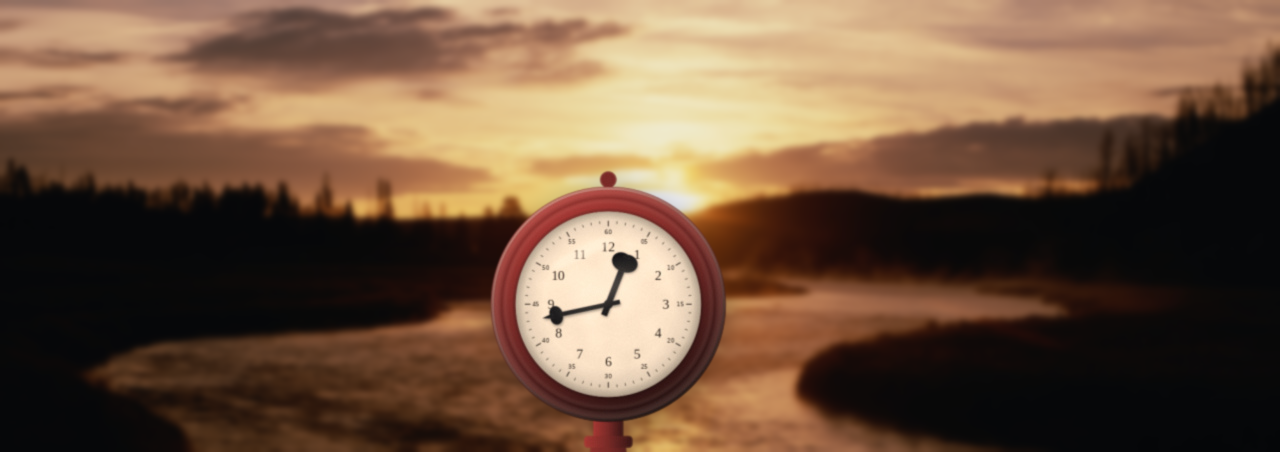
12:43
